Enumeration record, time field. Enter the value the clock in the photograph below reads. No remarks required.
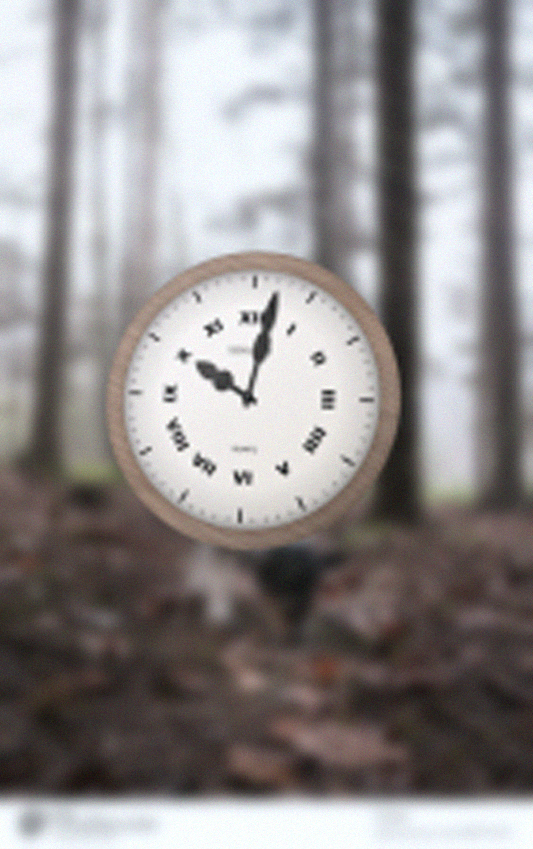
10:02
